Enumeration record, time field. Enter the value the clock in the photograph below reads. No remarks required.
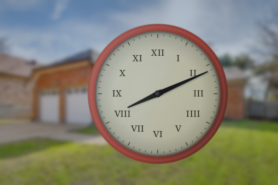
8:11
